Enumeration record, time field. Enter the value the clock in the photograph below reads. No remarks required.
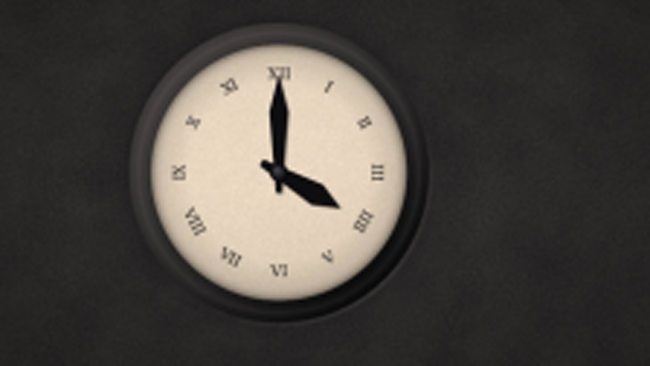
4:00
